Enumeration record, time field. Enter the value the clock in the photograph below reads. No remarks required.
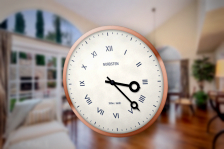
3:23
